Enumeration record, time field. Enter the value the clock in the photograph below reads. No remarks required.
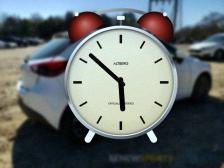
5:52
